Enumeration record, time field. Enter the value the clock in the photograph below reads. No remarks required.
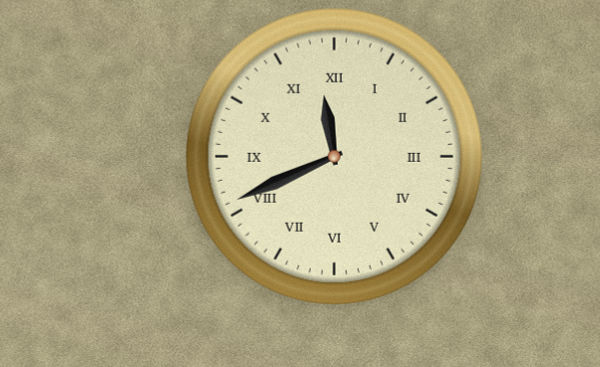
11:41
